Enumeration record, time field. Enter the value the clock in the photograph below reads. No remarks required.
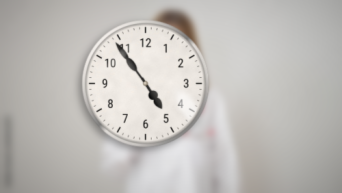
4:54
